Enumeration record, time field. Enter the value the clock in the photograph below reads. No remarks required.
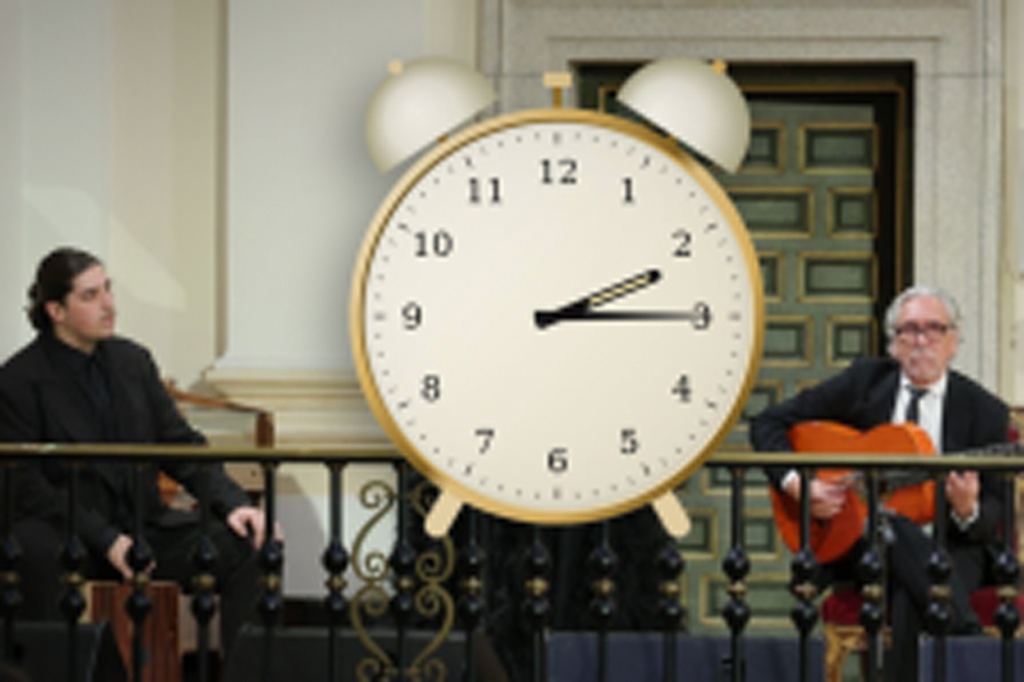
2:15
